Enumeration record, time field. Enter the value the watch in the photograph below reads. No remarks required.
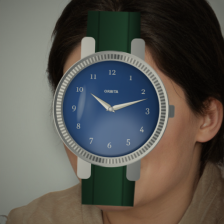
10:12
